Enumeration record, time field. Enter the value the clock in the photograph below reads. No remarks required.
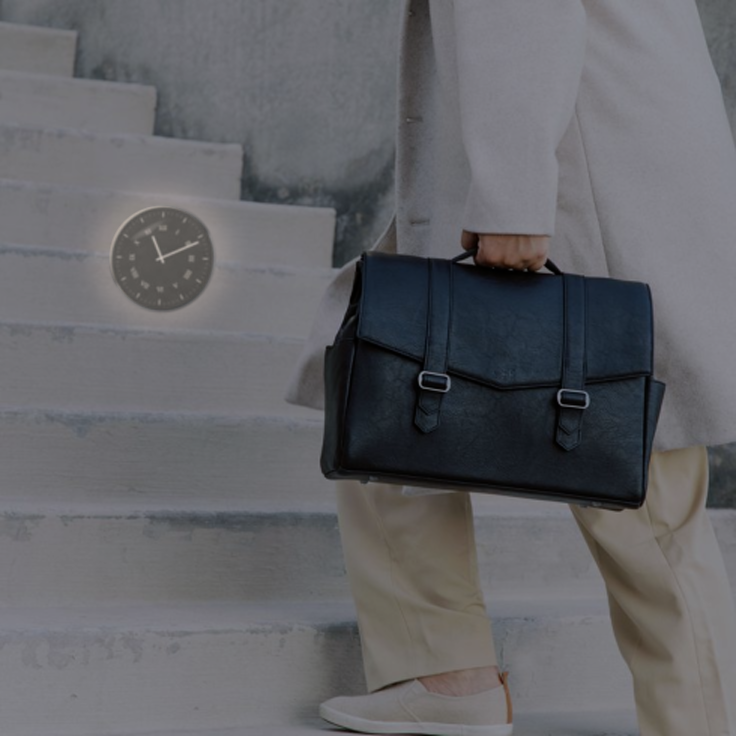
11:11
